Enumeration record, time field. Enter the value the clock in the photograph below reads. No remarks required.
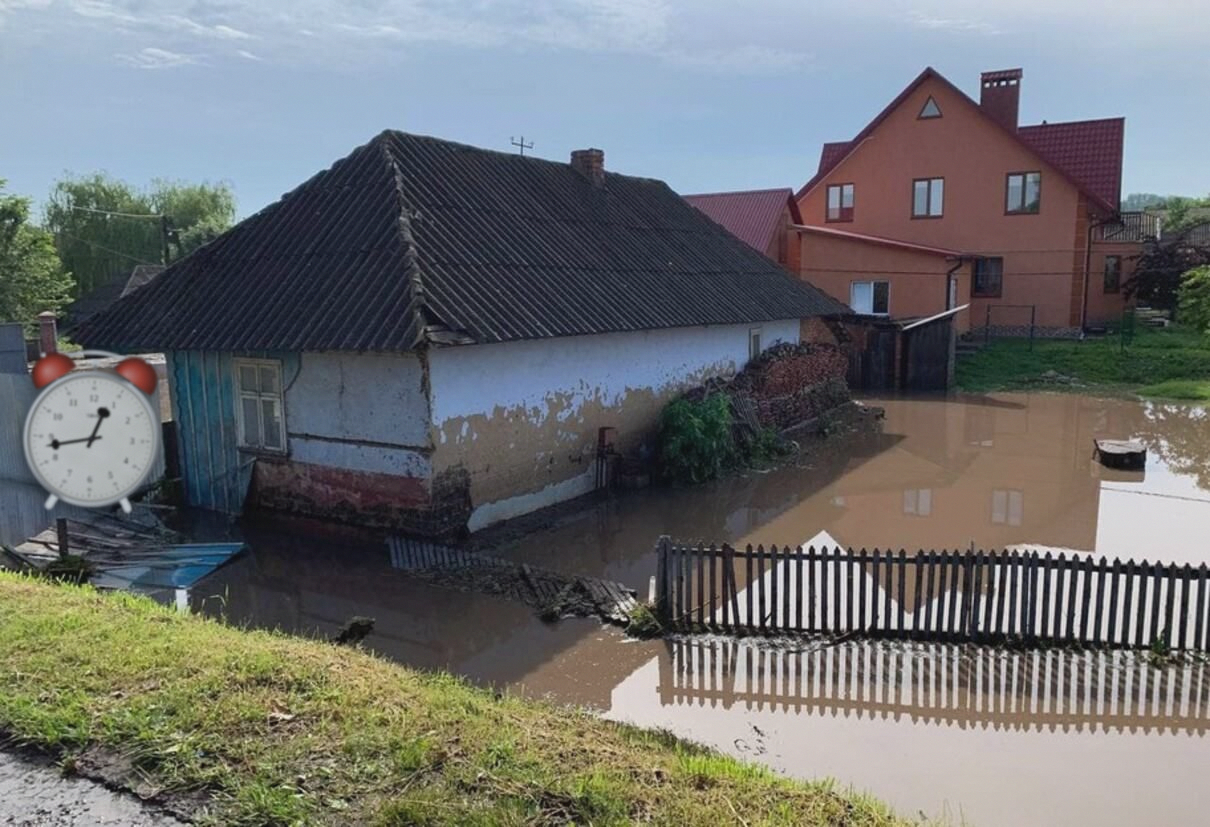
12:43
